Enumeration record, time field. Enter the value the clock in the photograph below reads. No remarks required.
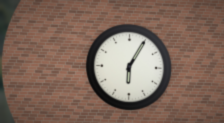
6:05
